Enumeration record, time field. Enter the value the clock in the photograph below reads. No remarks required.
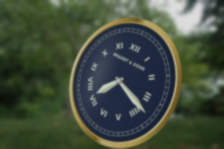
7:18
